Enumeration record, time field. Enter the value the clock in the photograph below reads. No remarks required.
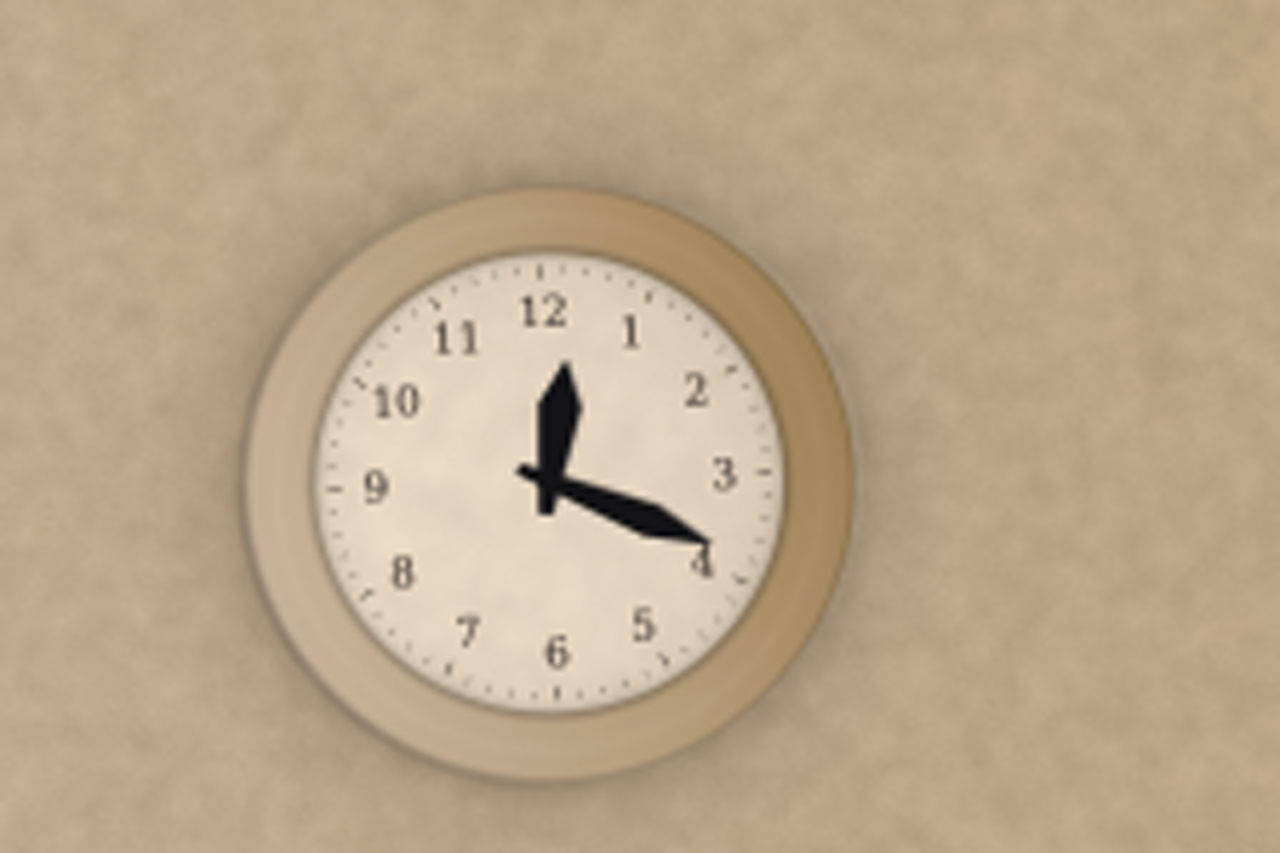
12:19
